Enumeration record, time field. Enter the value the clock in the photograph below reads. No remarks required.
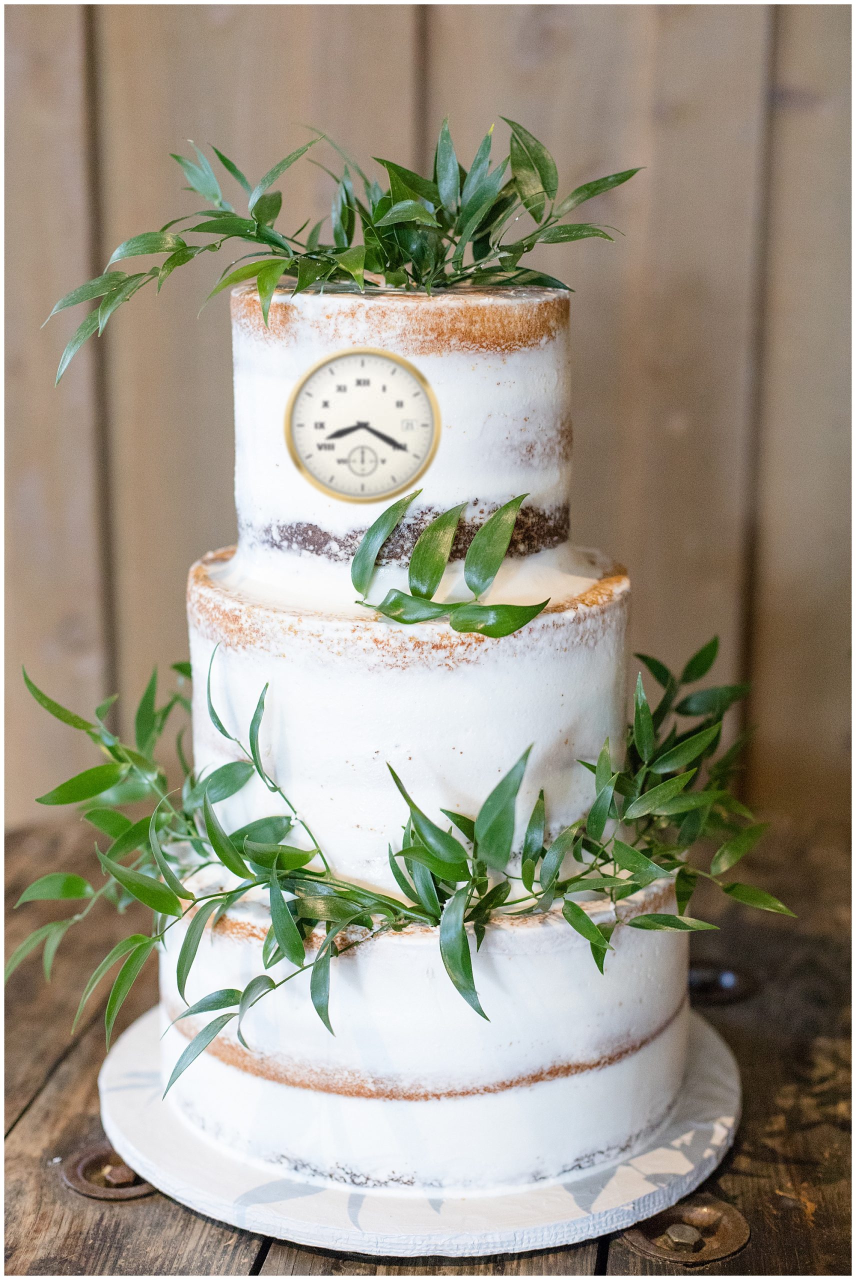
8:20
